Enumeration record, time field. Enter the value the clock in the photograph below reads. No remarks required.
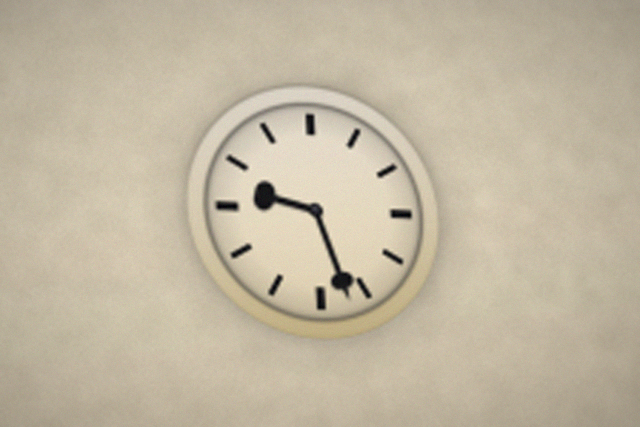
9:27
